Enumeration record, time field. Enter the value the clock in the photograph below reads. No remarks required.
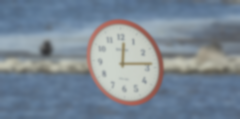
12:14
